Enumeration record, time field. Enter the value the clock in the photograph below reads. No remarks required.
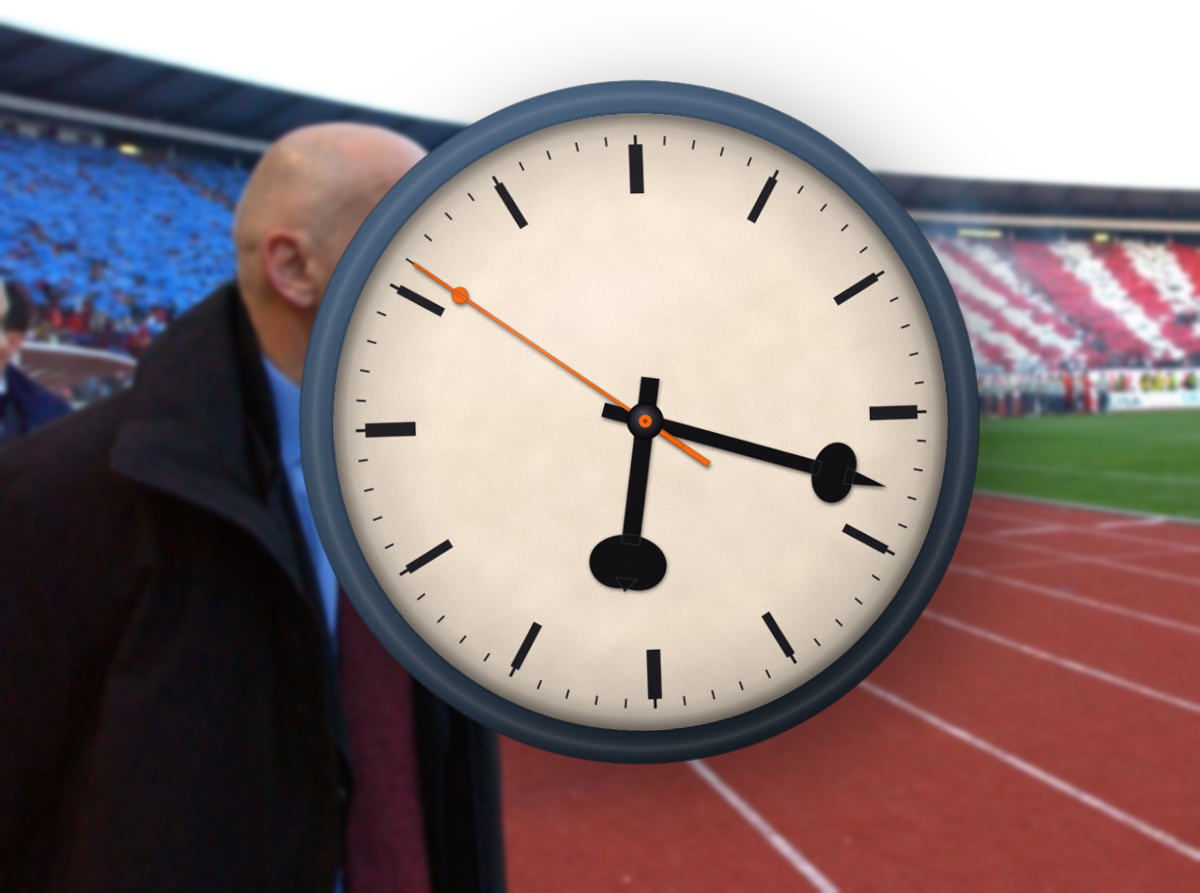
6:17:51
